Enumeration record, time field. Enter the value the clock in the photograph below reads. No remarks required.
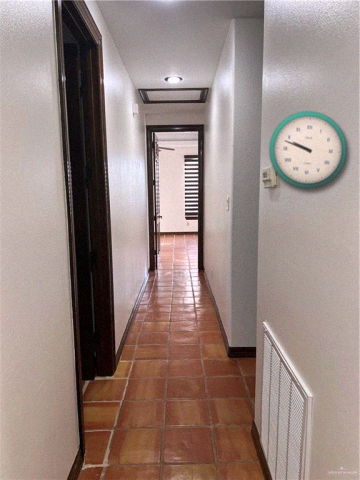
9:48
